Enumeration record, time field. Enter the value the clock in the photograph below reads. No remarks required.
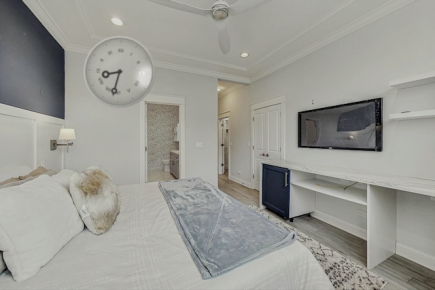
8:32
